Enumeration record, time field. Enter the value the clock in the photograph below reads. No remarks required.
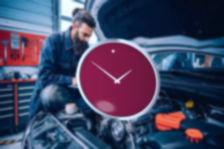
1:52
